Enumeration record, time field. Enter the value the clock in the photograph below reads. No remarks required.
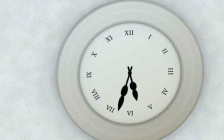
5:33
